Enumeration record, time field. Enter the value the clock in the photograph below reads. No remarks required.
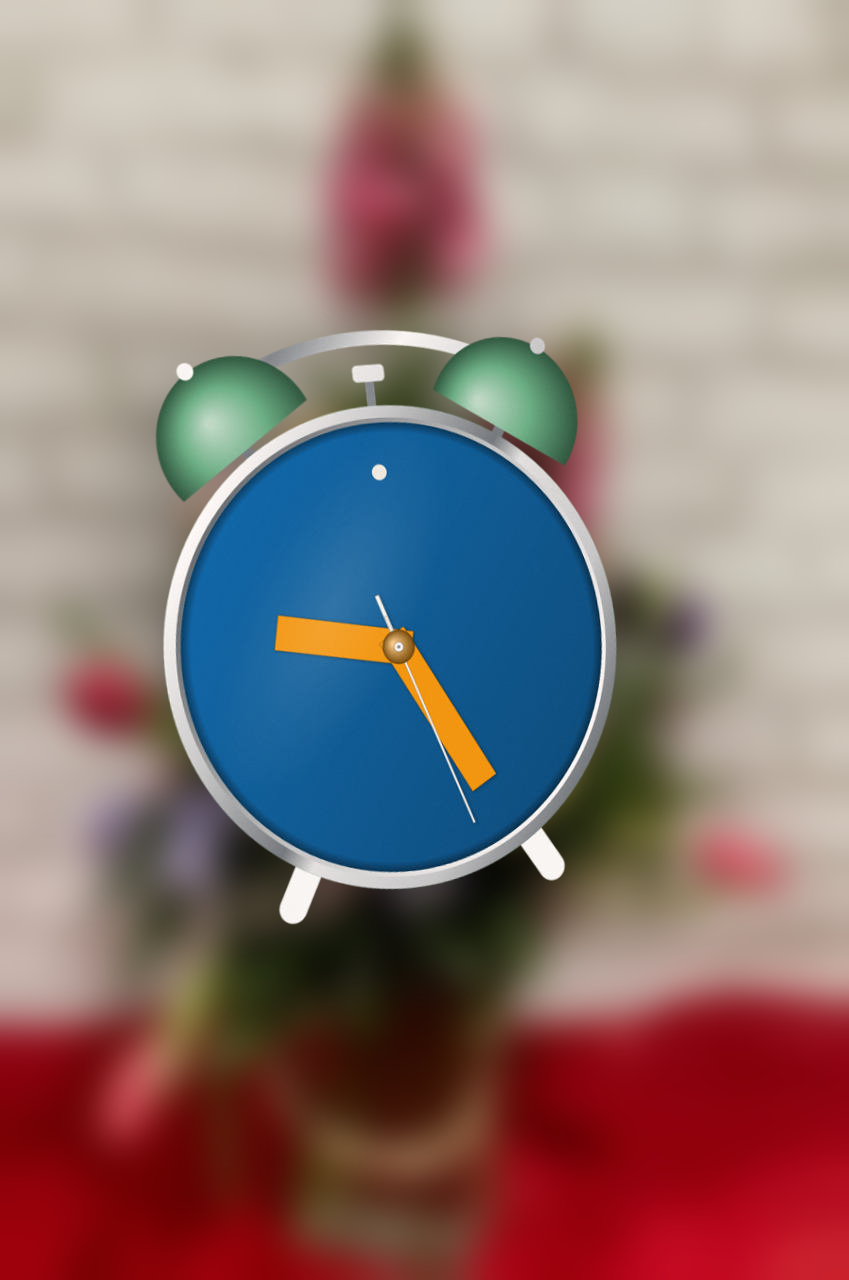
9:25:27
